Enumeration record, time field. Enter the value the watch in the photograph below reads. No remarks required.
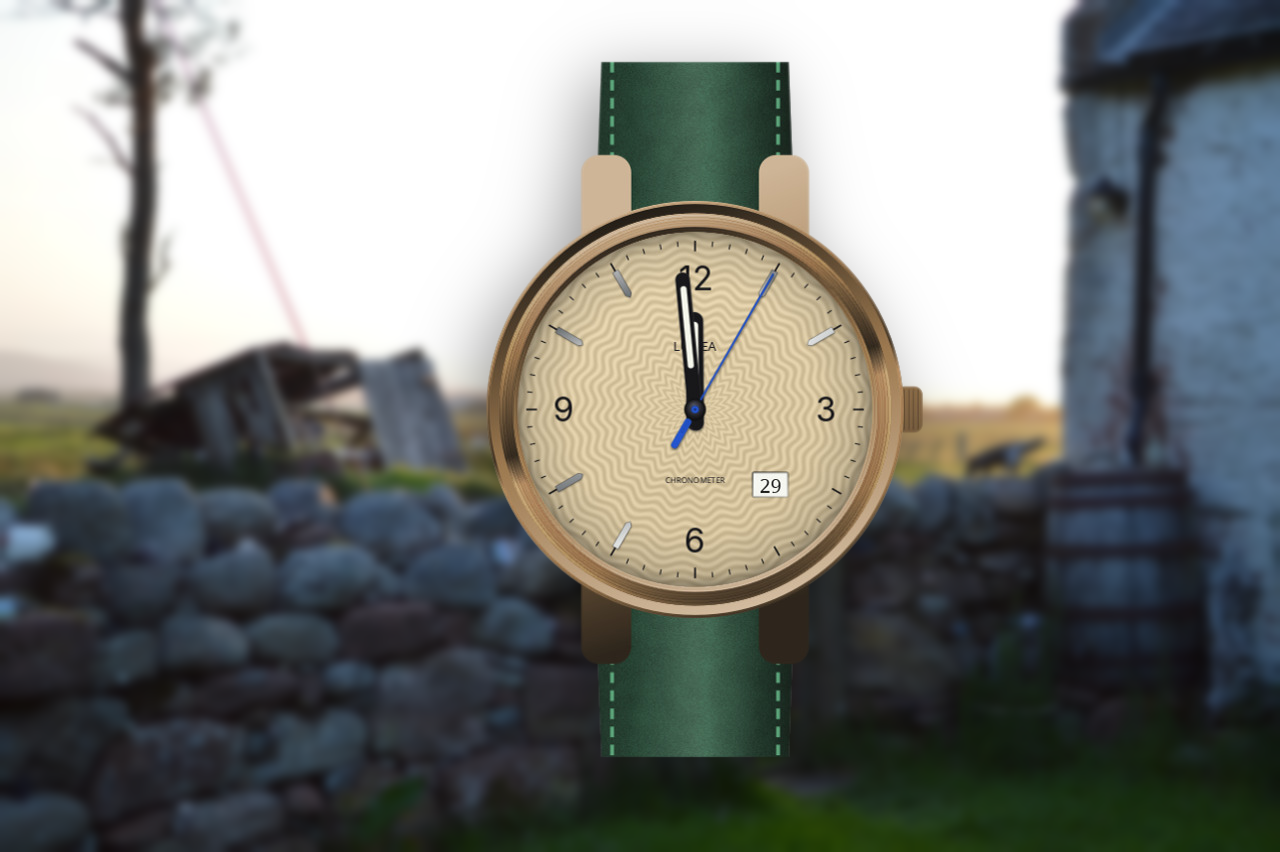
11:59:05
